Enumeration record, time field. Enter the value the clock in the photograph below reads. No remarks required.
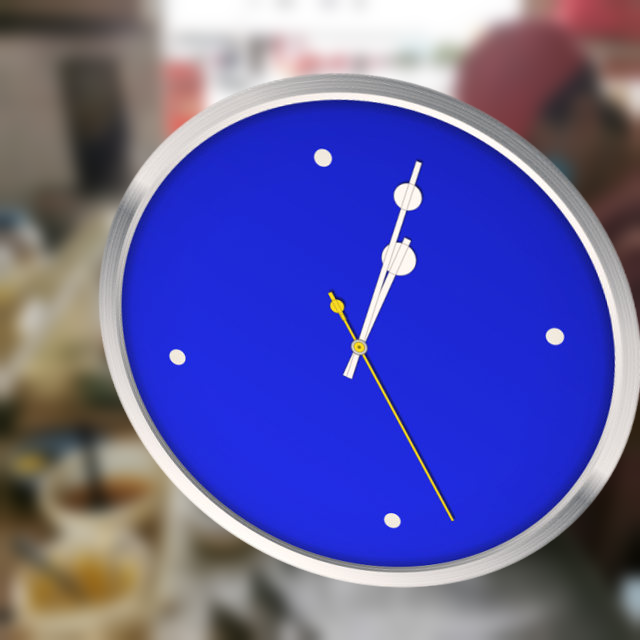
1:04:27
